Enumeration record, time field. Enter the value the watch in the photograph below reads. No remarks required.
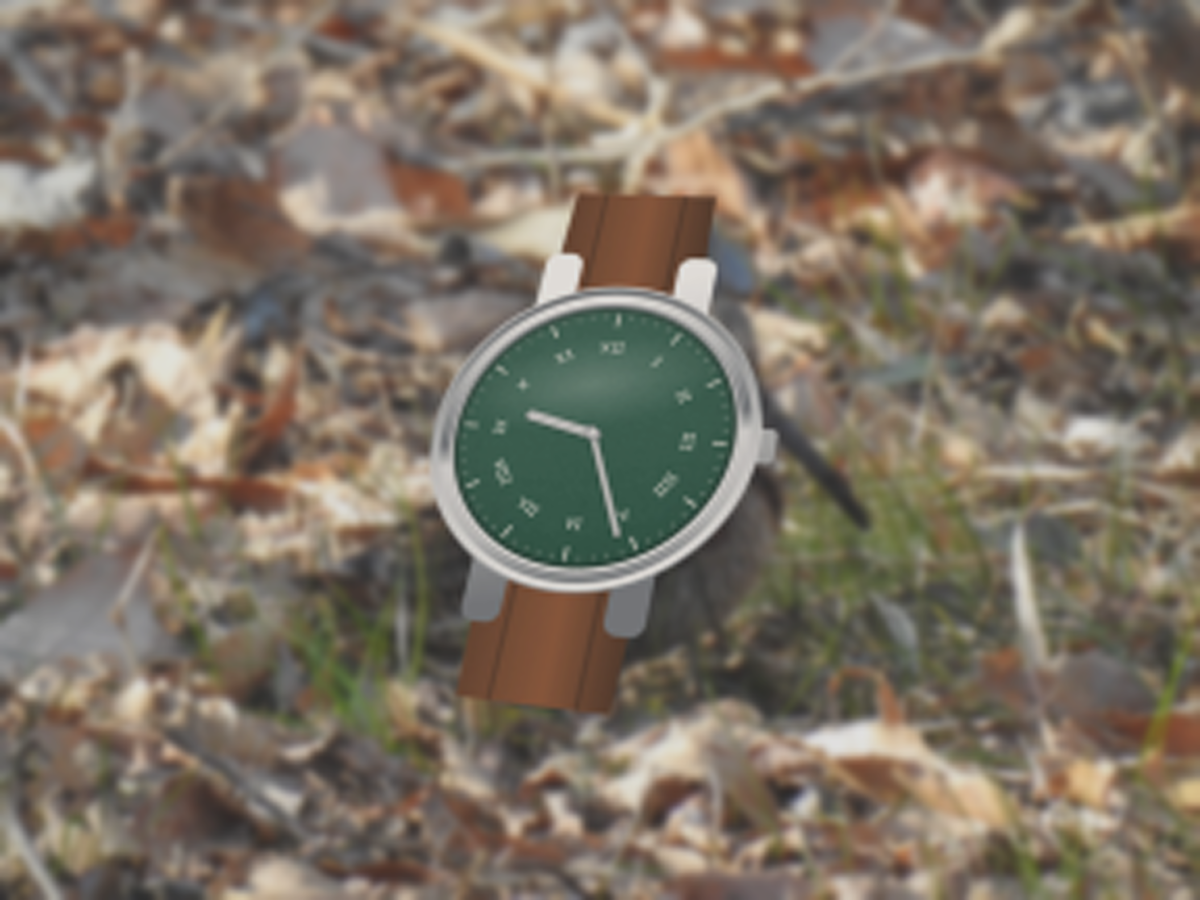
9:26
